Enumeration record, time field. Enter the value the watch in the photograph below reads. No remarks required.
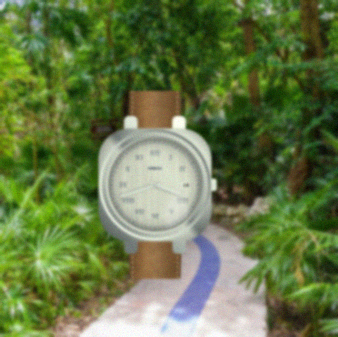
3:42
